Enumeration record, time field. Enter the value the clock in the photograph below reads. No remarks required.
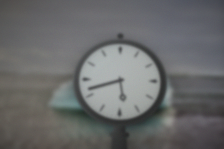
5:42
